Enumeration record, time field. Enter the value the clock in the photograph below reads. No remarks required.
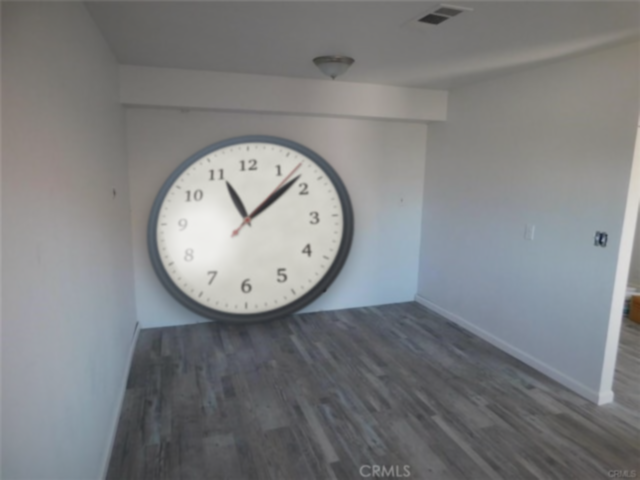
11:08:07
